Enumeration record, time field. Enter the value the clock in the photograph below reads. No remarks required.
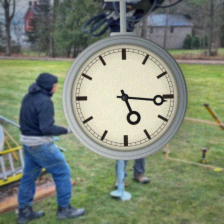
5:16
